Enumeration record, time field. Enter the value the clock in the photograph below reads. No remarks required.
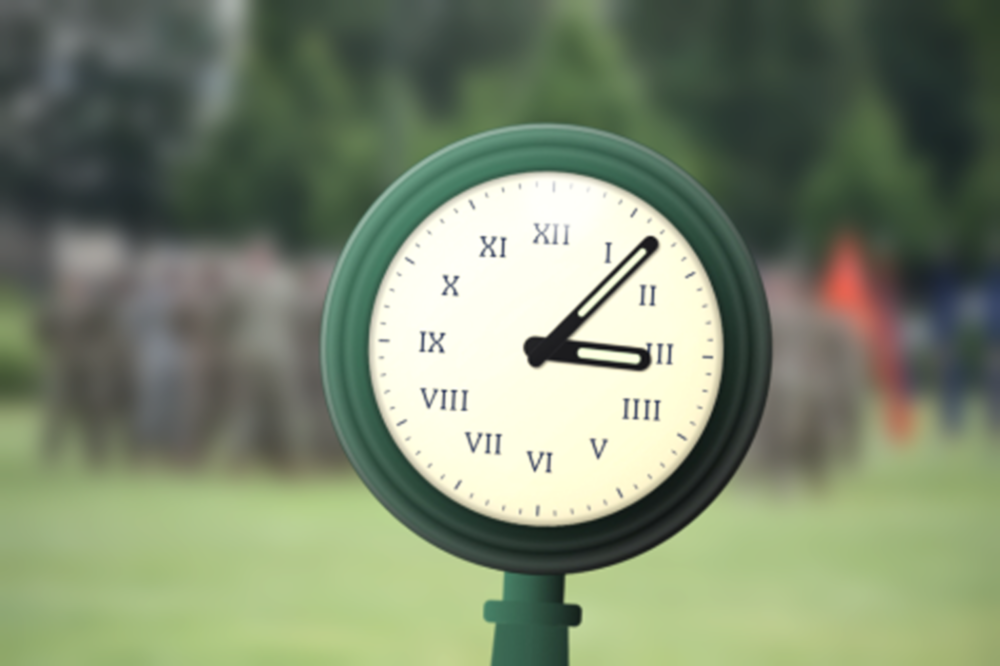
3:07
